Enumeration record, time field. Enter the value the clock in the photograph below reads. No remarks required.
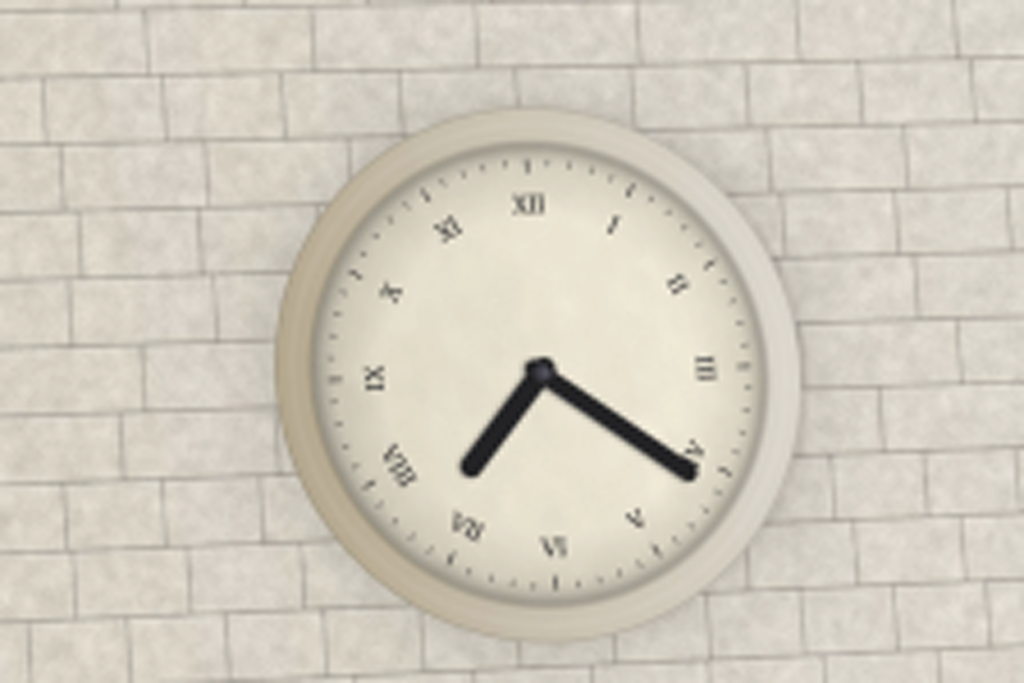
7:21
